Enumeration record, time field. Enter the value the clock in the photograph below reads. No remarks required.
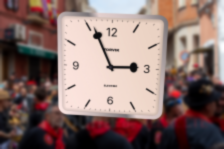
2:56
